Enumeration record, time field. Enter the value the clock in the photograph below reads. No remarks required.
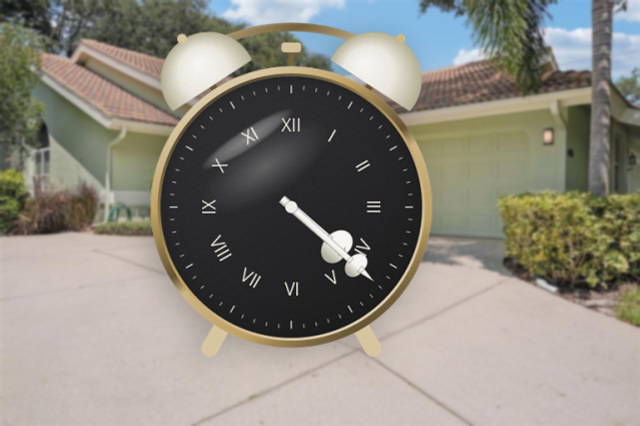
4:22
